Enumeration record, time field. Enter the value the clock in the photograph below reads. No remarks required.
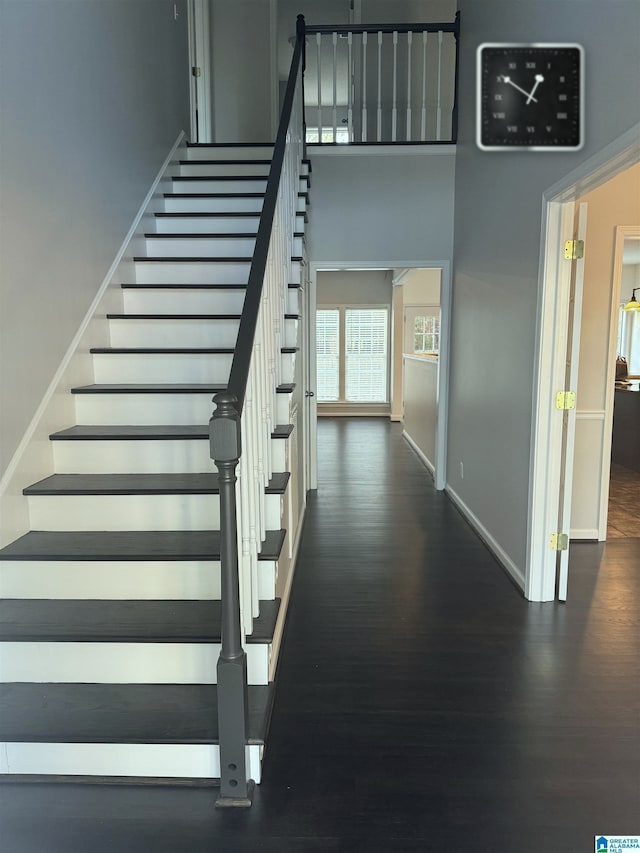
12:51
